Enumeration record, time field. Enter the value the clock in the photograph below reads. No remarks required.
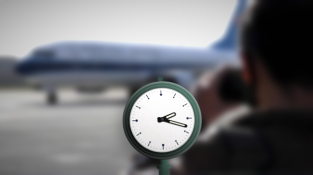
2:18
